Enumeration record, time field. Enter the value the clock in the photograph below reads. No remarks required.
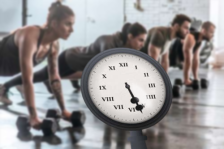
5:27
